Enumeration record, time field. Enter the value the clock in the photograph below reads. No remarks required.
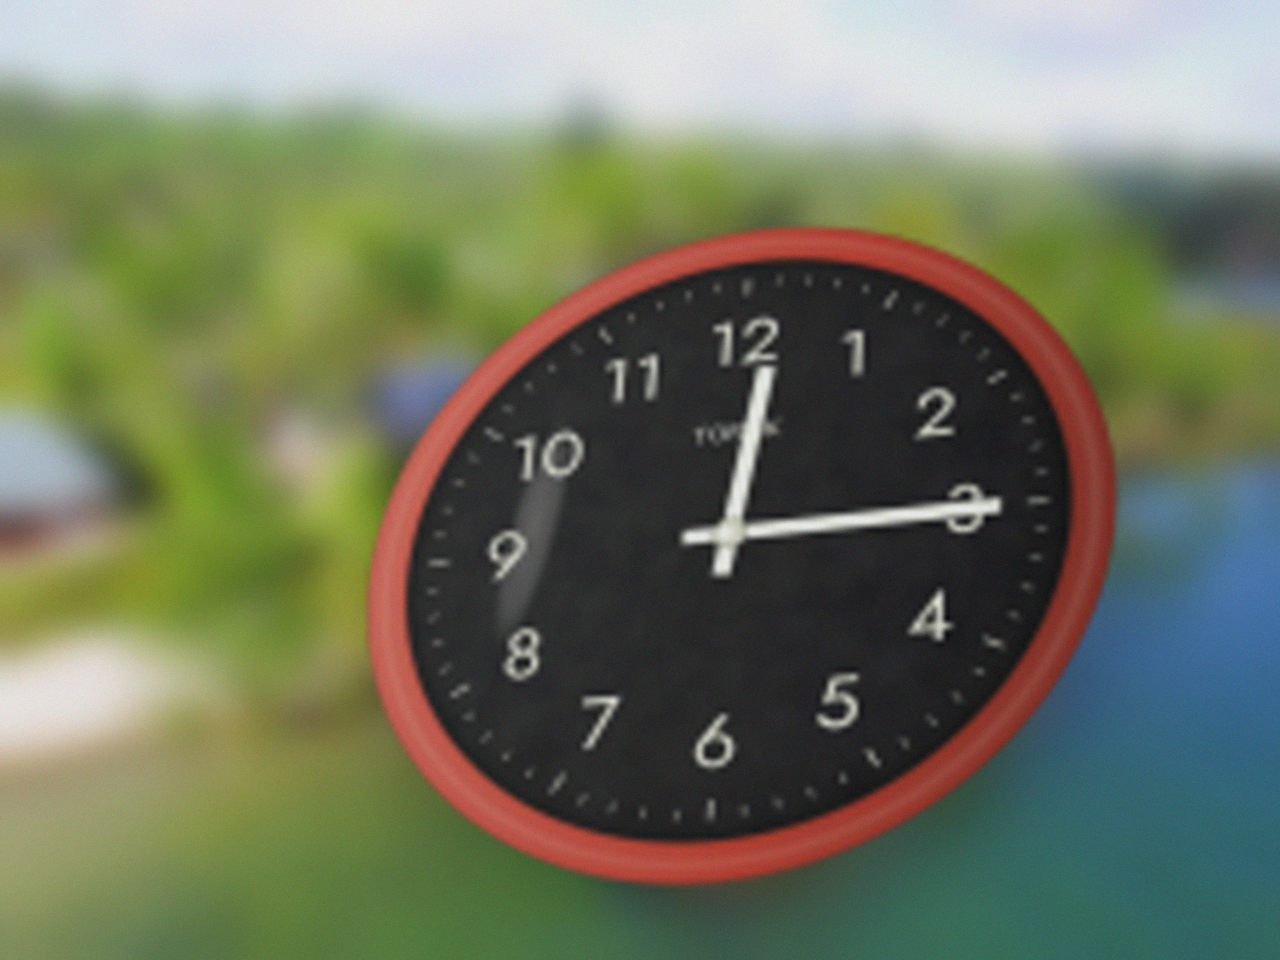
12:15
